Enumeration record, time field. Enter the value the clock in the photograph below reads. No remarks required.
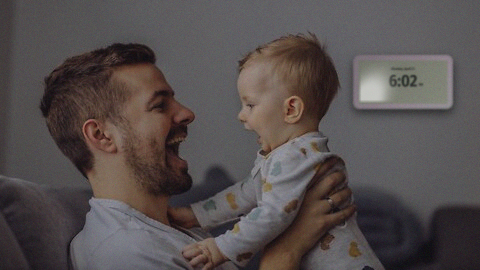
6:02
